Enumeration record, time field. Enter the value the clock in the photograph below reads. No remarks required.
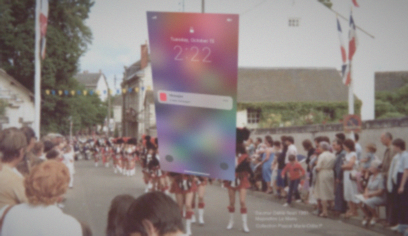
2:22
